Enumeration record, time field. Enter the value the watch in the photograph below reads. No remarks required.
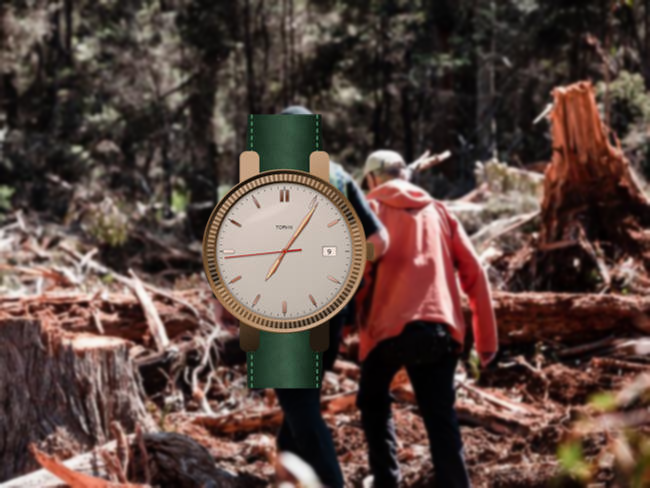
7:05:44
